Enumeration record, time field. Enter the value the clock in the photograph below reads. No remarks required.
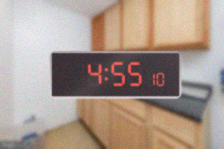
4:55:10
